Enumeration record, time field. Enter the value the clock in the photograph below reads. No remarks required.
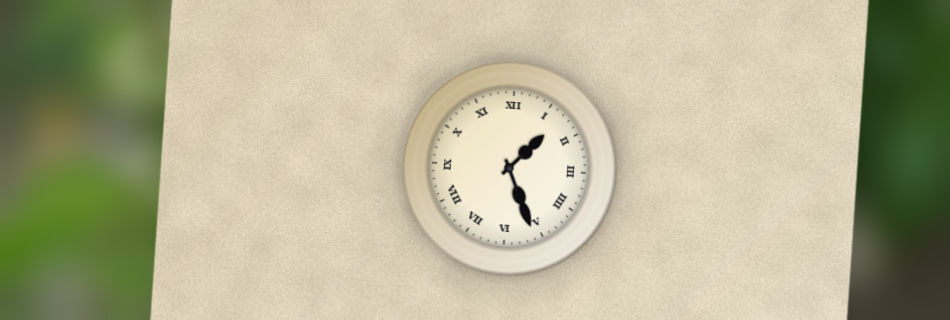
1:26
